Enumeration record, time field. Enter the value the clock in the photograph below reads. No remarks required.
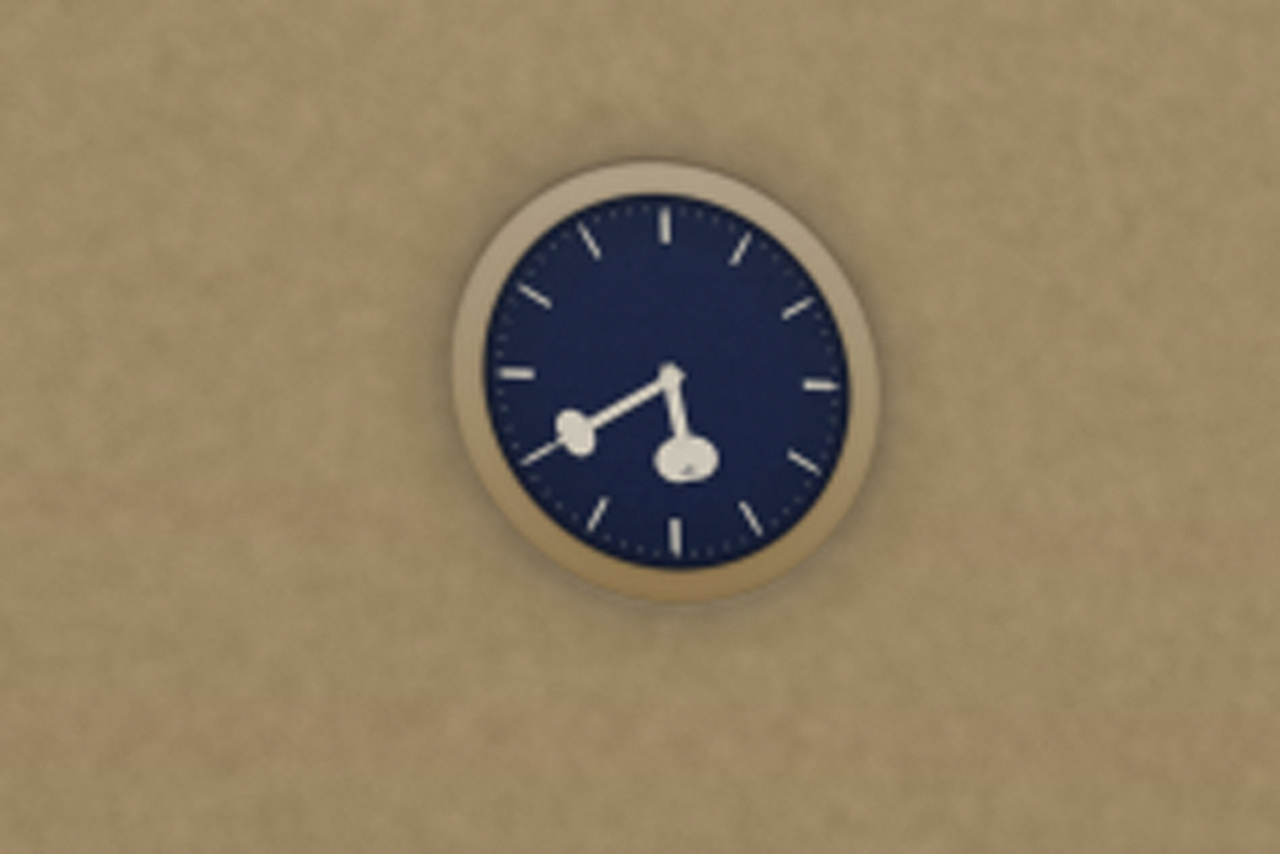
5:40
